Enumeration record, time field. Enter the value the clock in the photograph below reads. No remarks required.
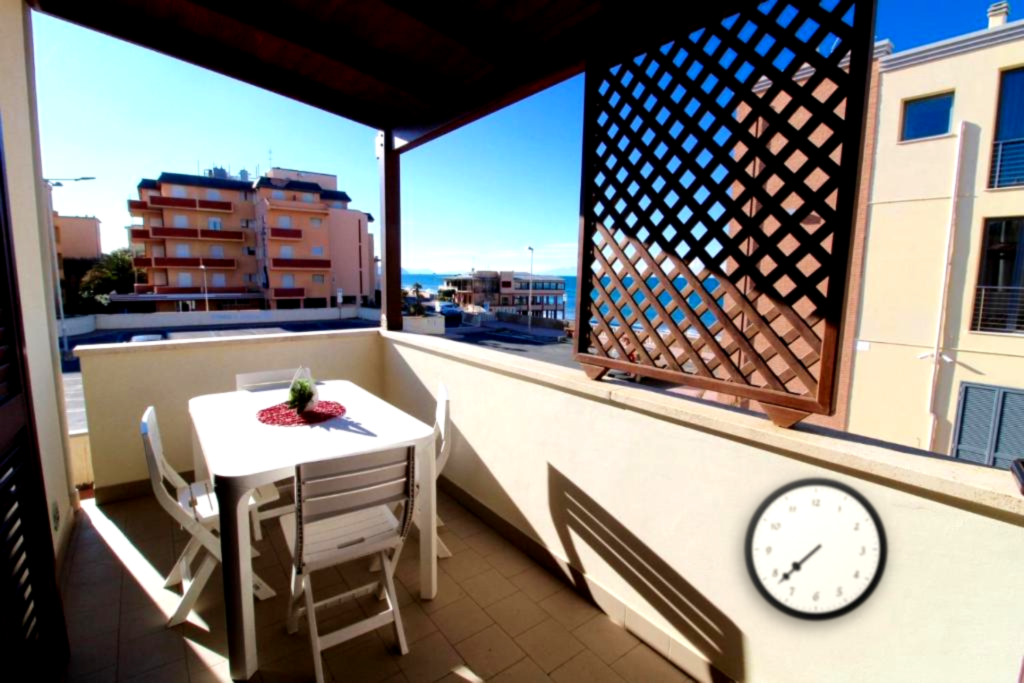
7:38
